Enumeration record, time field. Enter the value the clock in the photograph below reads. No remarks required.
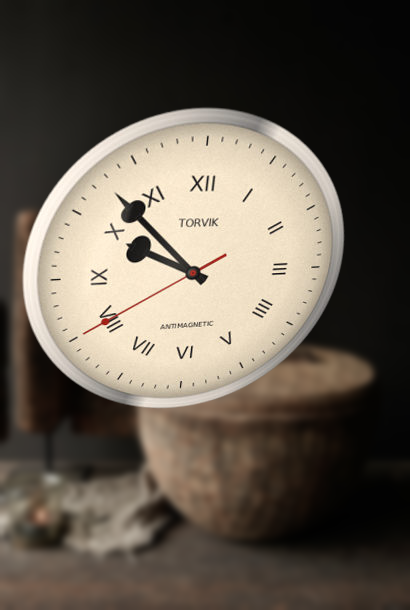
9:52:40
